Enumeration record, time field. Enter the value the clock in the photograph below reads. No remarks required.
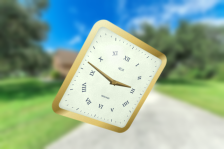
2:47
